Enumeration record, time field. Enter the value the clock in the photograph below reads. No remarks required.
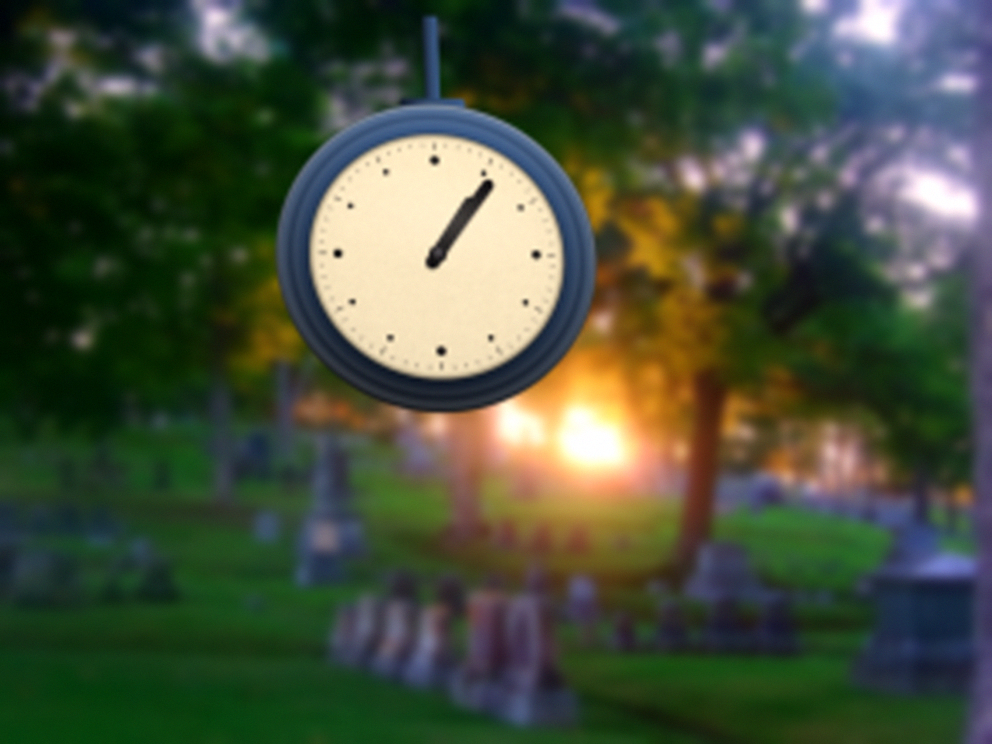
1:06
